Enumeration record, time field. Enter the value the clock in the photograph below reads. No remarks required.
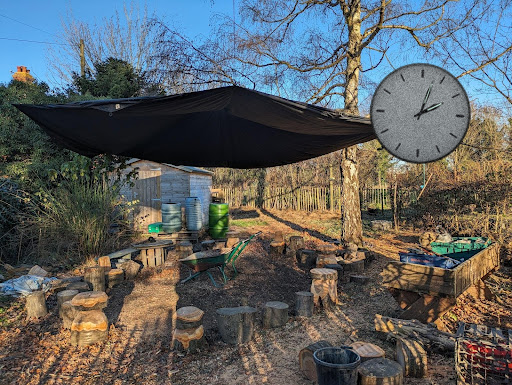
2:03
